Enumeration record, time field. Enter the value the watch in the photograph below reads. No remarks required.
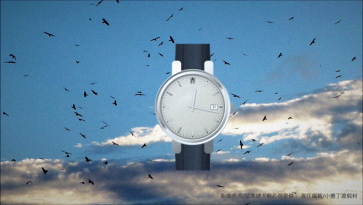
12:17
